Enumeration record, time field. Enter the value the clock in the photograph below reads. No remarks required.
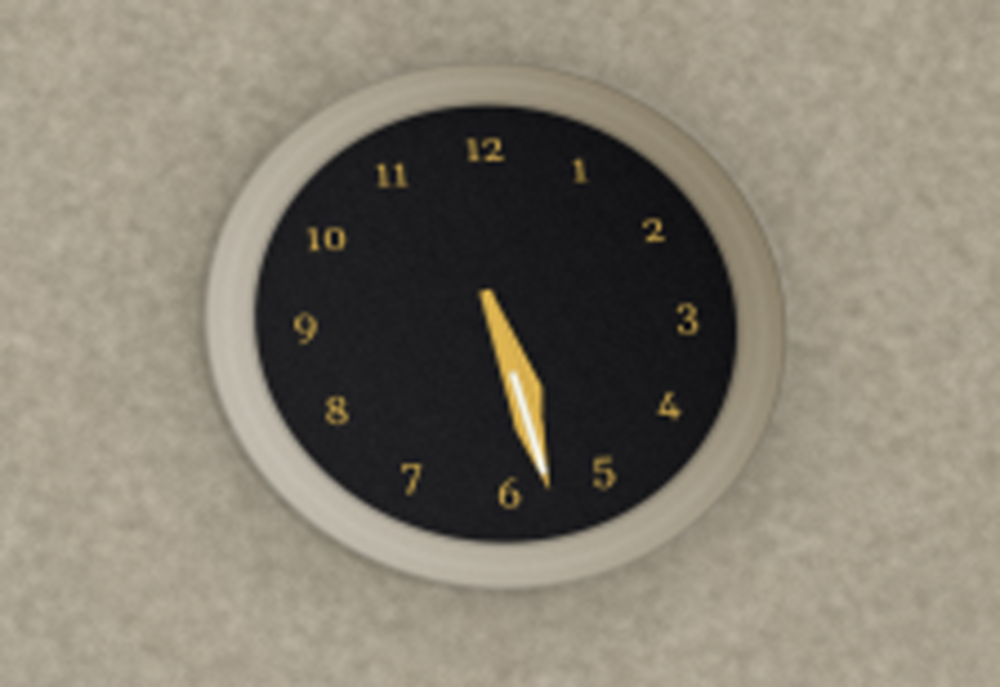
5:28
